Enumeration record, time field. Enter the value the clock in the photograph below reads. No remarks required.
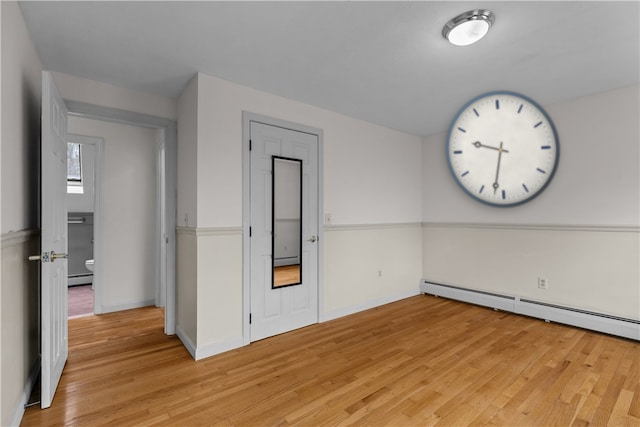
9:32
